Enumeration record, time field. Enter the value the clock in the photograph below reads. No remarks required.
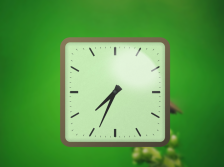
7:34
